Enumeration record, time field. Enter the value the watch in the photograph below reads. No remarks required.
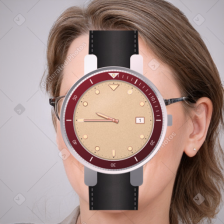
9:45
